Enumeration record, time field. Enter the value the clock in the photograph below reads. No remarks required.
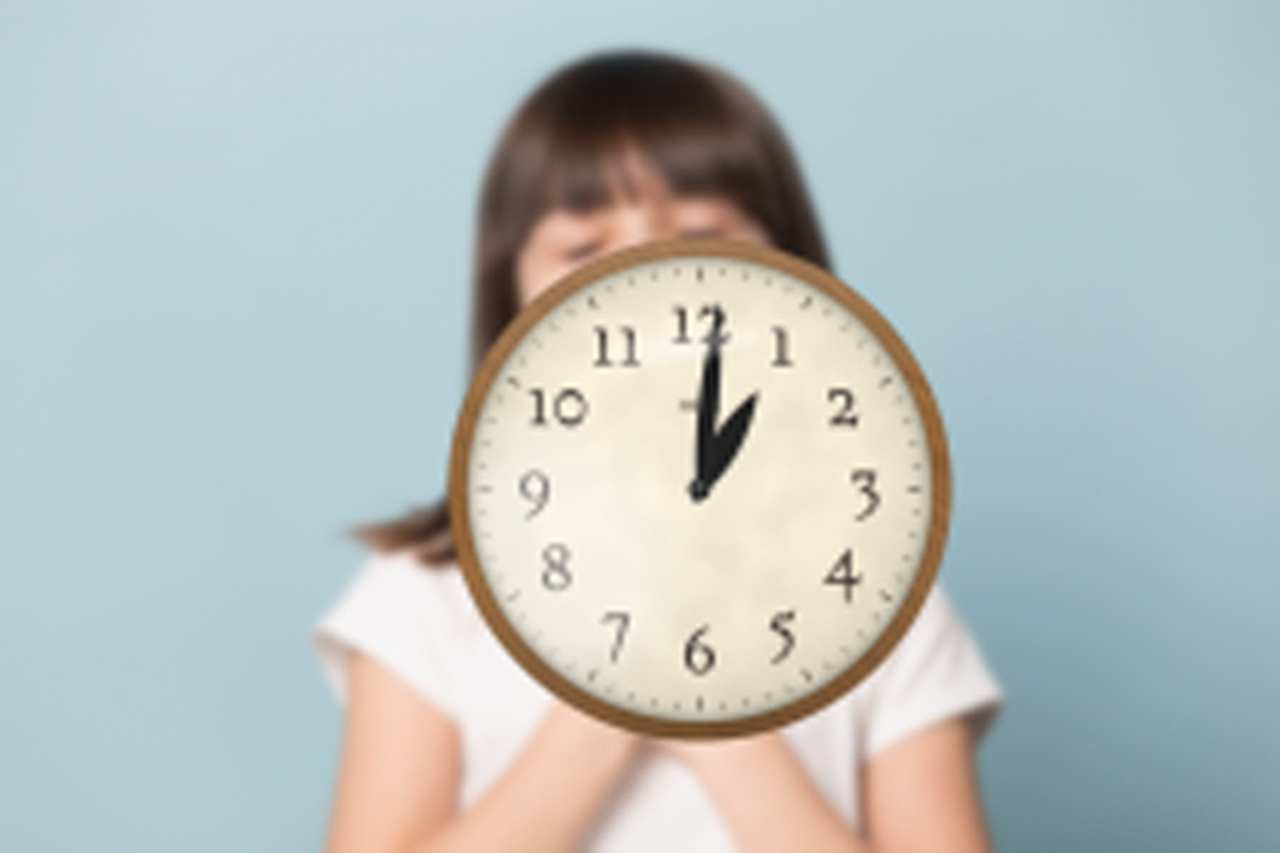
1:01
